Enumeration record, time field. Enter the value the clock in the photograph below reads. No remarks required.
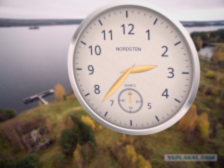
2:37
